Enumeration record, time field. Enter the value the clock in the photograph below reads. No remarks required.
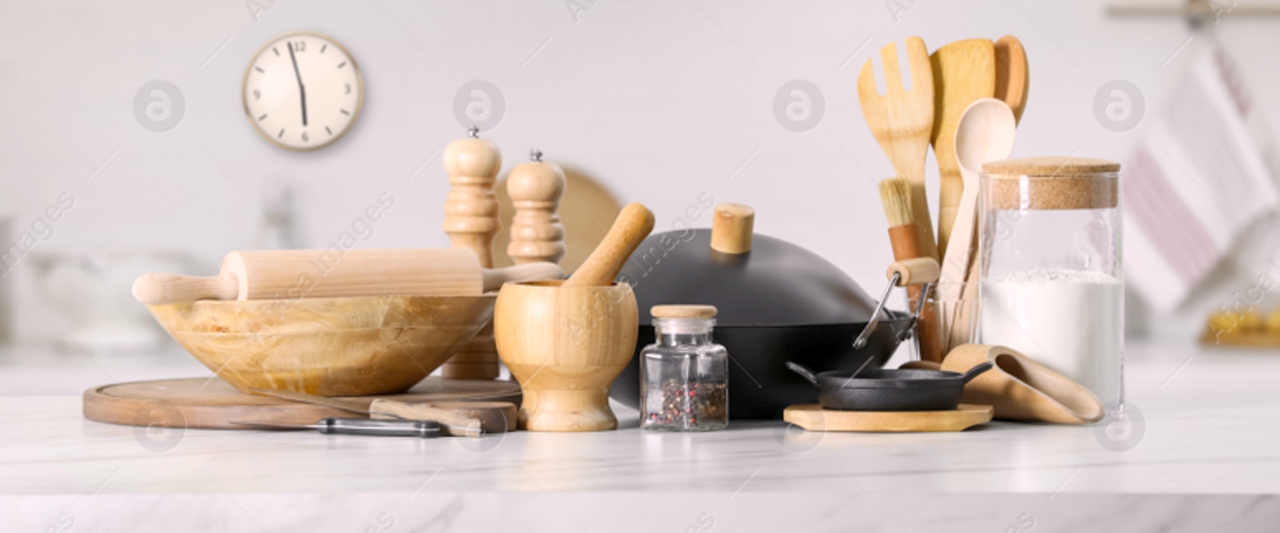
5:58
